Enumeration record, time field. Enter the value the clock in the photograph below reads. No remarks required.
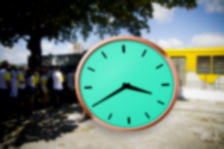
3:40
